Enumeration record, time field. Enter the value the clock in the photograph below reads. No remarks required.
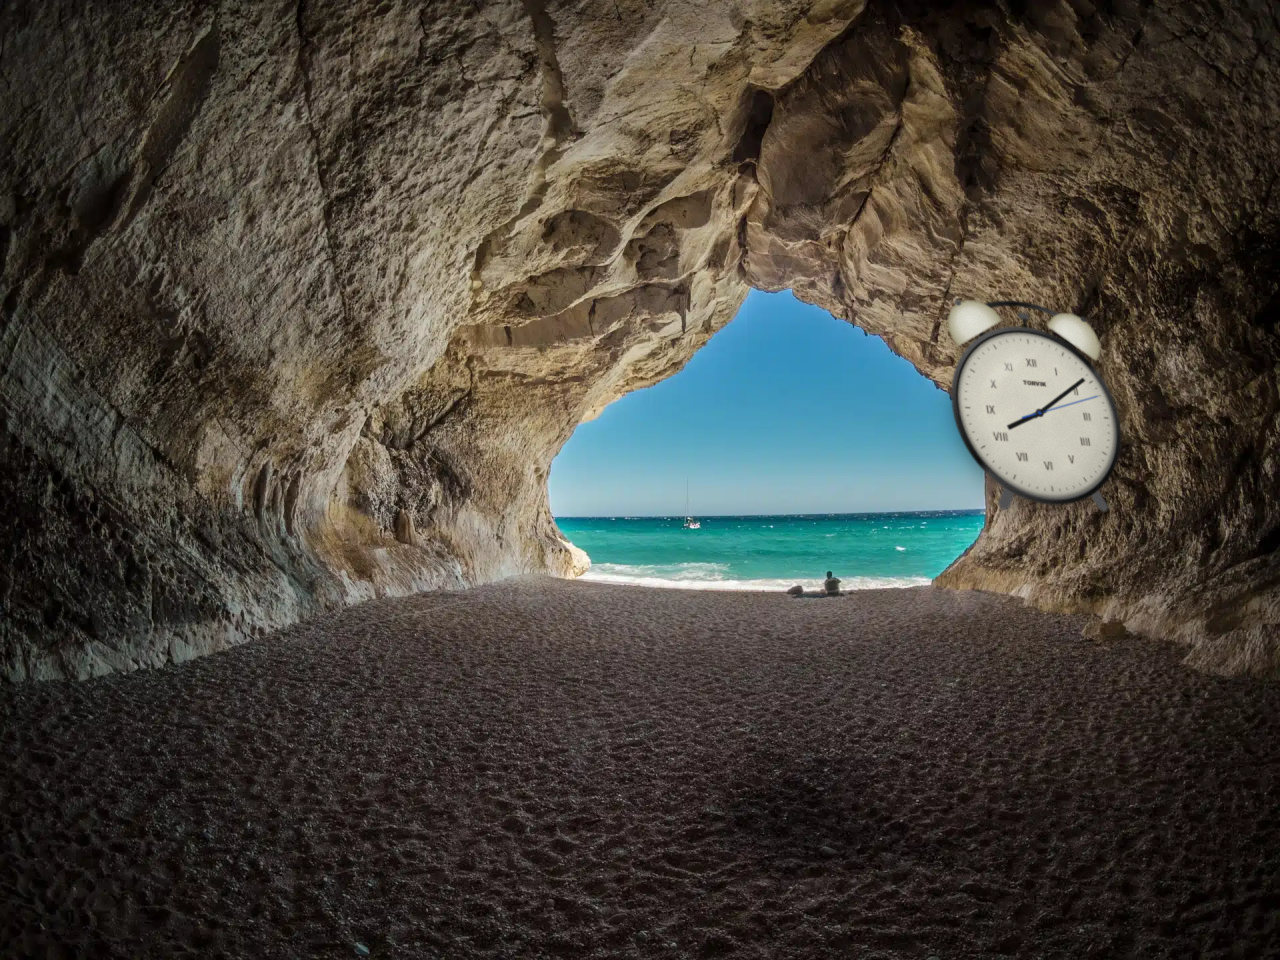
8:09:12
